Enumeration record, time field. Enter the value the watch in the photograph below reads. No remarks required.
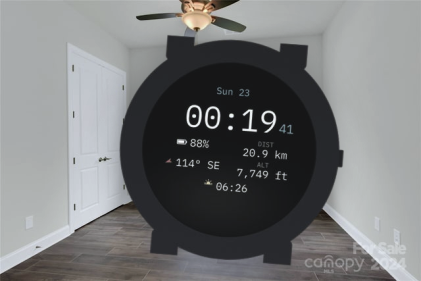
0:19:41
